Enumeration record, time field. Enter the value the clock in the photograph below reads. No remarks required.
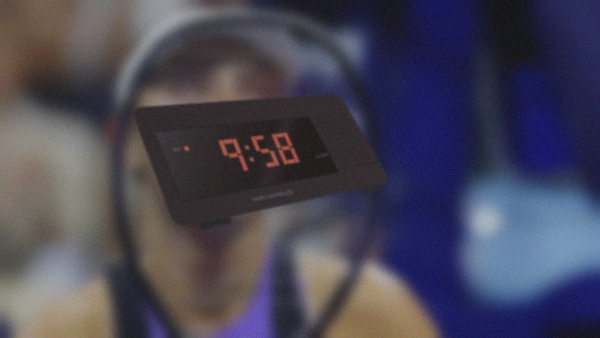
9:58
